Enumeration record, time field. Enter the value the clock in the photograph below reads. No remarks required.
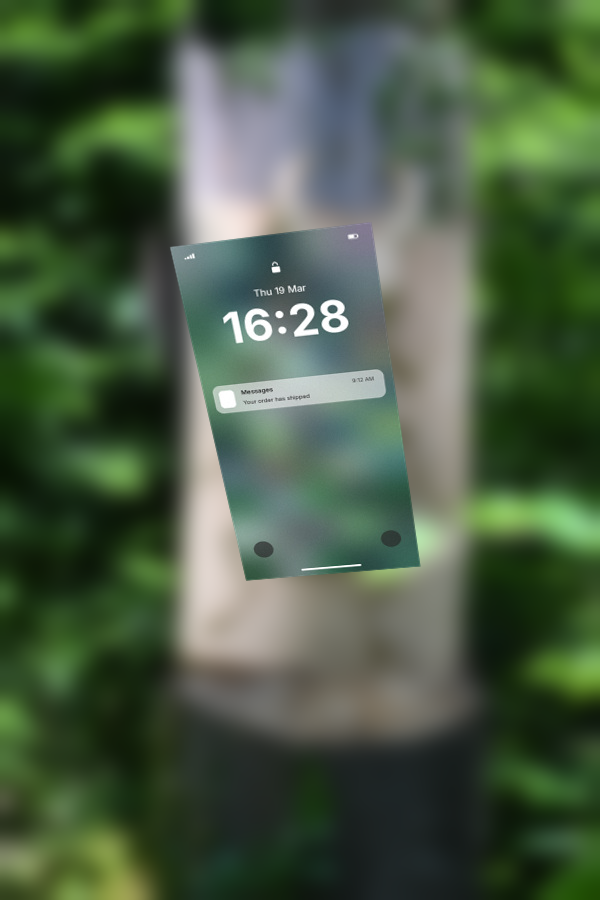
16:28
